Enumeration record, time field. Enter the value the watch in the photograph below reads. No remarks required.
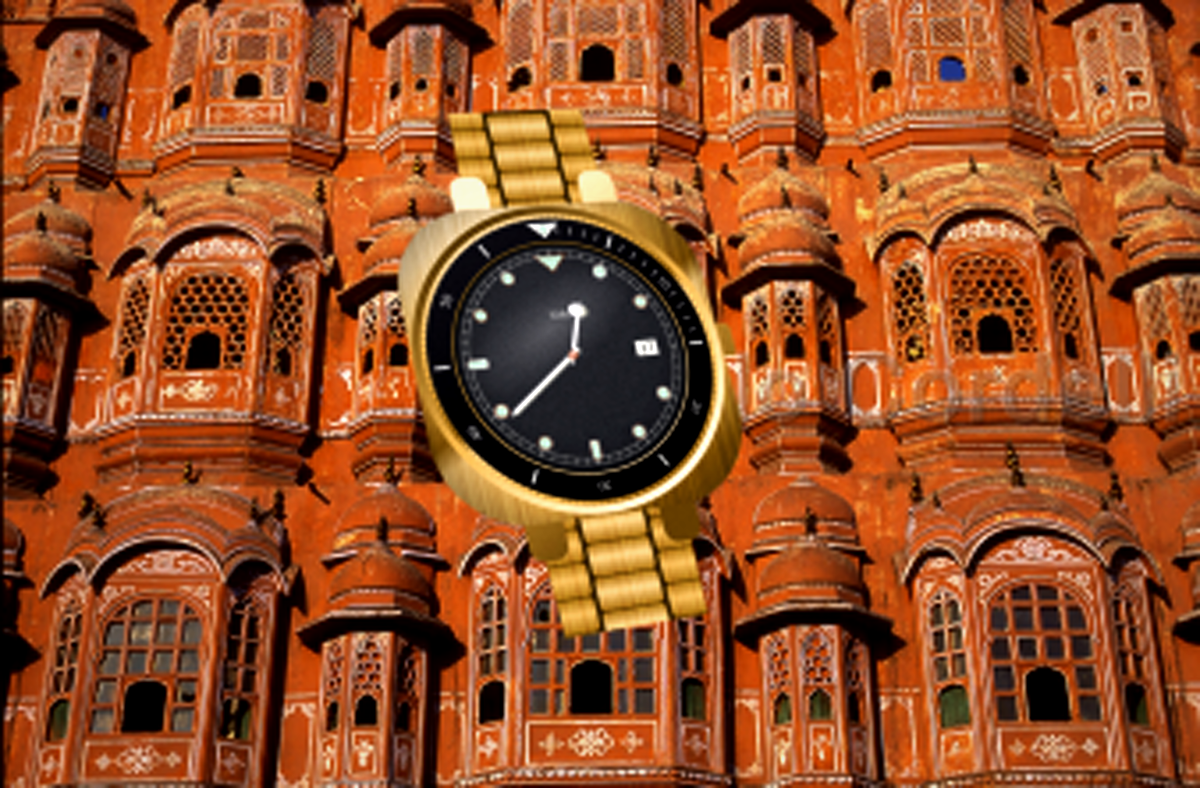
12:39
